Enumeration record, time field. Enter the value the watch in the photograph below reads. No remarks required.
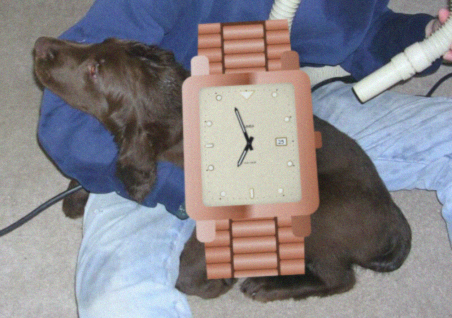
6:57
